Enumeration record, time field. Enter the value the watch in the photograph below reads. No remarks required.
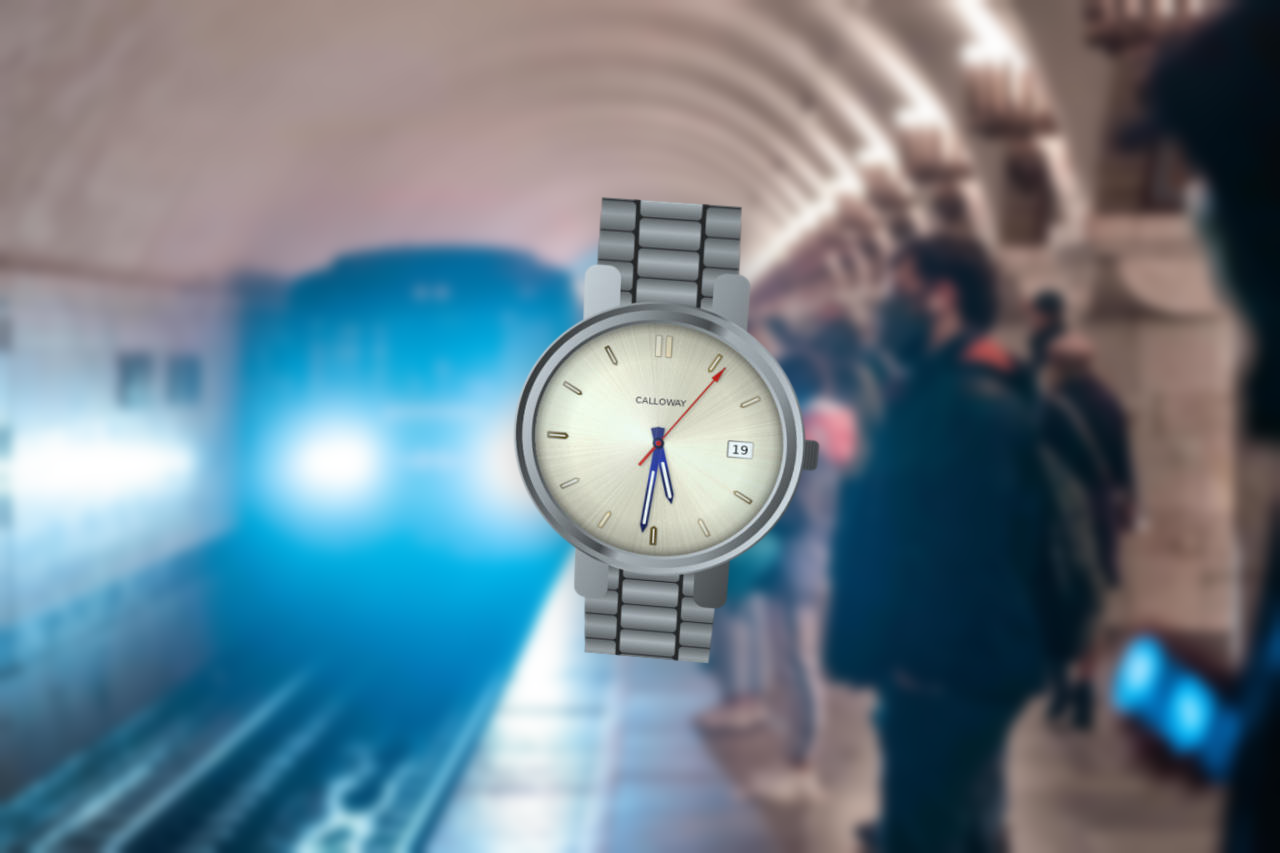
5:31:06
